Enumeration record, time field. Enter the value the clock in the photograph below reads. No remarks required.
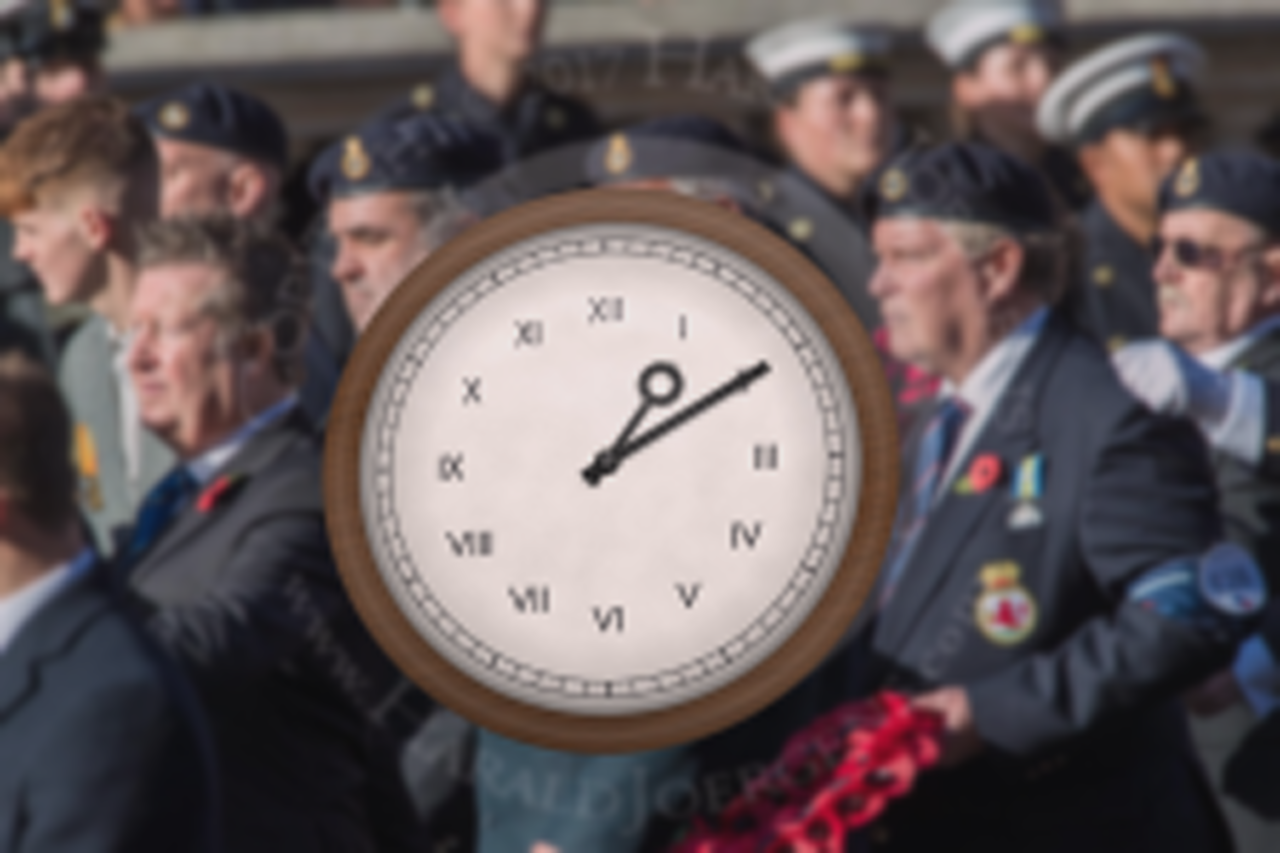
1:10
